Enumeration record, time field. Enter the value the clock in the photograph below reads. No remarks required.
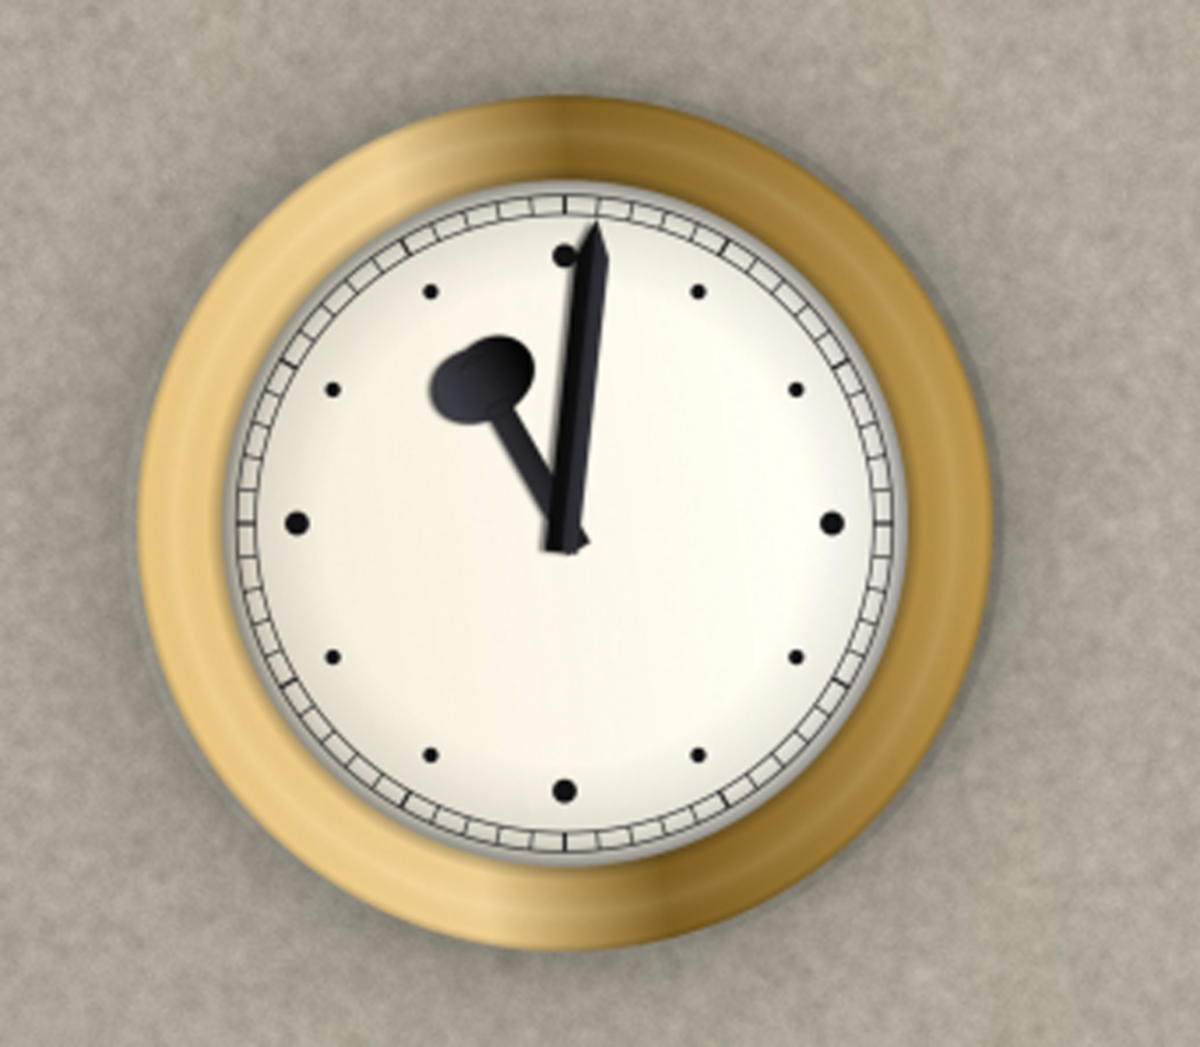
11:01
